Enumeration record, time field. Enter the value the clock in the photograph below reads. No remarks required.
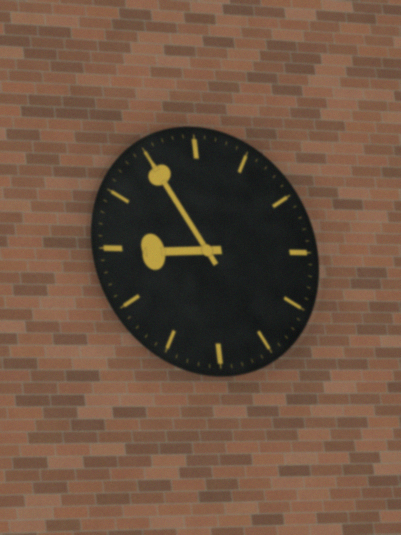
8:55
